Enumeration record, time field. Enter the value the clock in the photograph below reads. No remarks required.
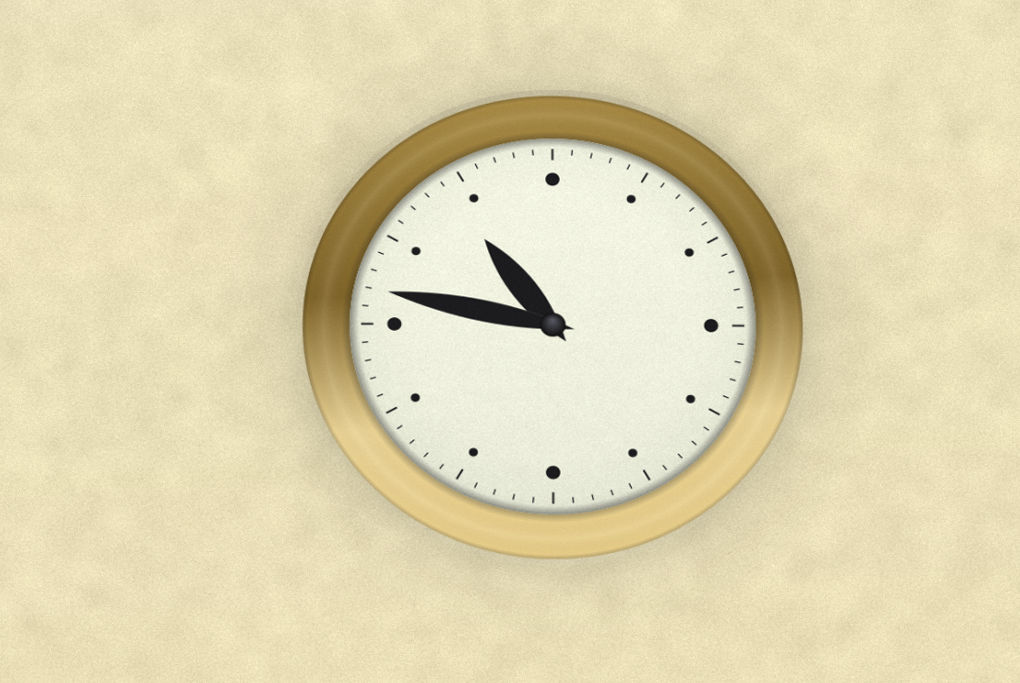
10:47
